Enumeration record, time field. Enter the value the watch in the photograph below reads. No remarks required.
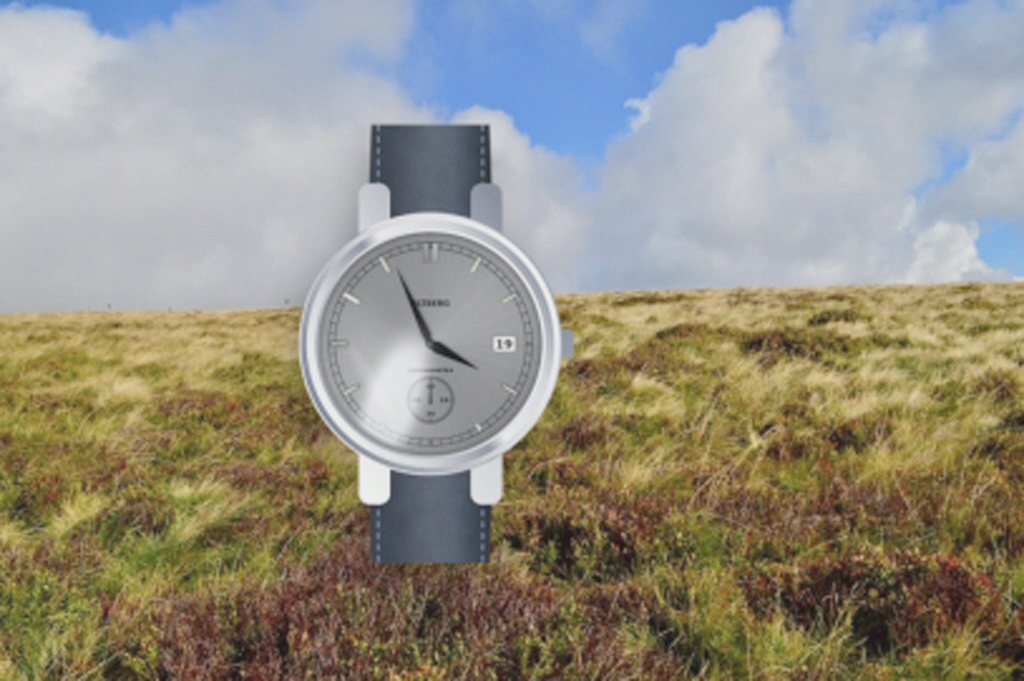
3:56
